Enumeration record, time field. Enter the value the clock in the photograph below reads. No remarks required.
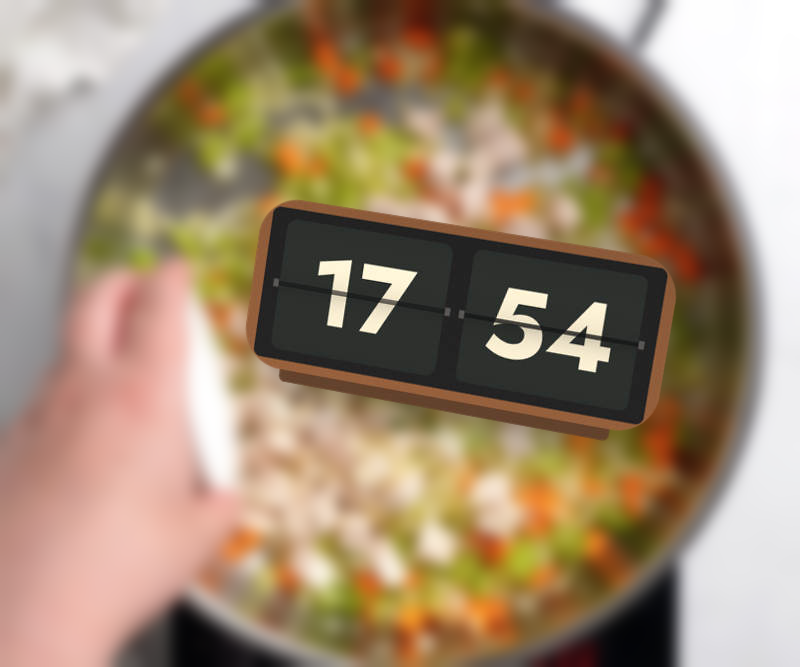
17:54
